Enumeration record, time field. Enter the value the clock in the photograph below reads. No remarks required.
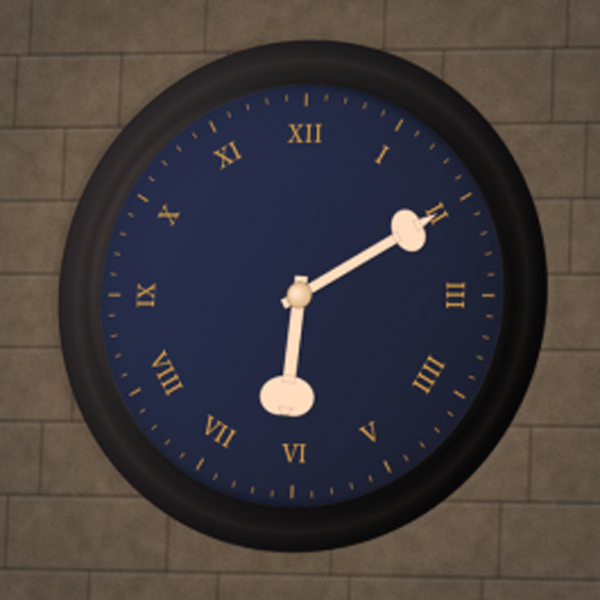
6:10
